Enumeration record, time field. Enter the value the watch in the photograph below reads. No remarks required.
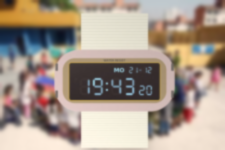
19:43:20
